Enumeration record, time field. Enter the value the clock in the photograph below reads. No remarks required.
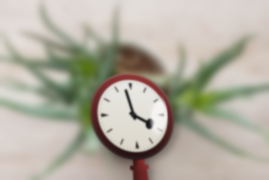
3:58
